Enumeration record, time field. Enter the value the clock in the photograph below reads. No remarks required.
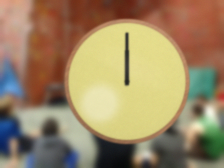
12:00
